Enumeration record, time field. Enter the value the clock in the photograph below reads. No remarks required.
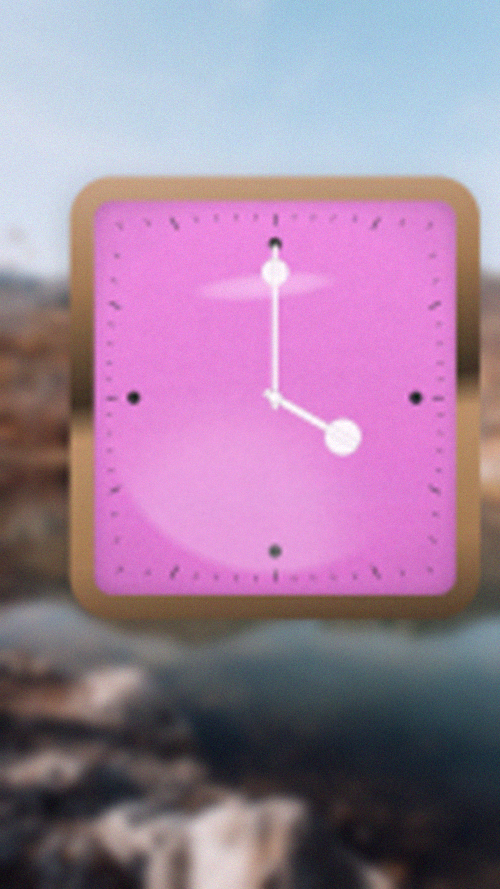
4:00
